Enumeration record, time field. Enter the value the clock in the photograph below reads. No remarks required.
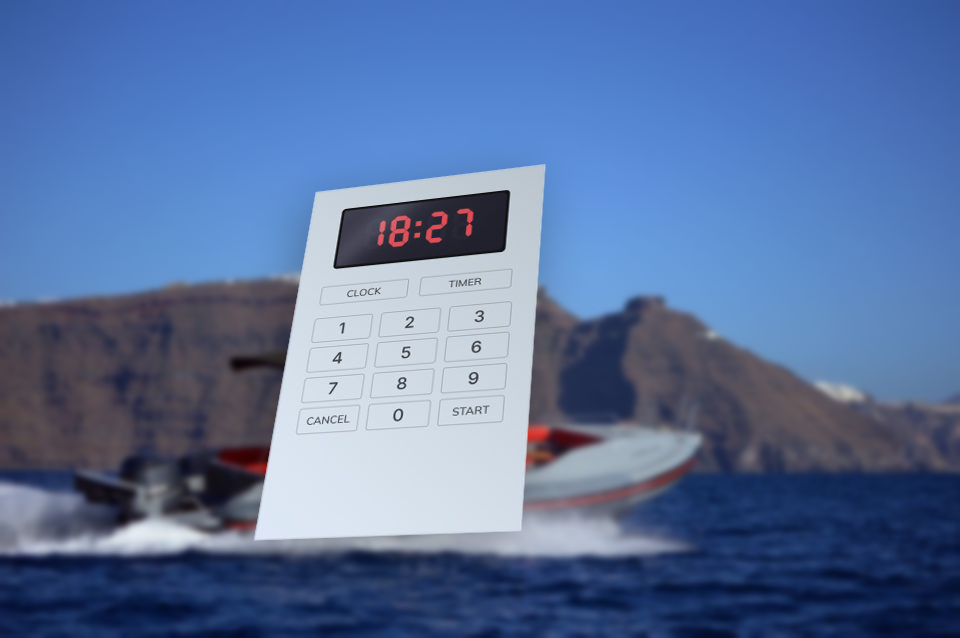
18:27
